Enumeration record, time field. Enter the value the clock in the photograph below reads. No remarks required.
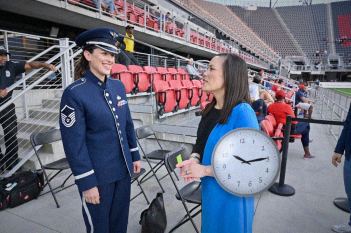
10:15
